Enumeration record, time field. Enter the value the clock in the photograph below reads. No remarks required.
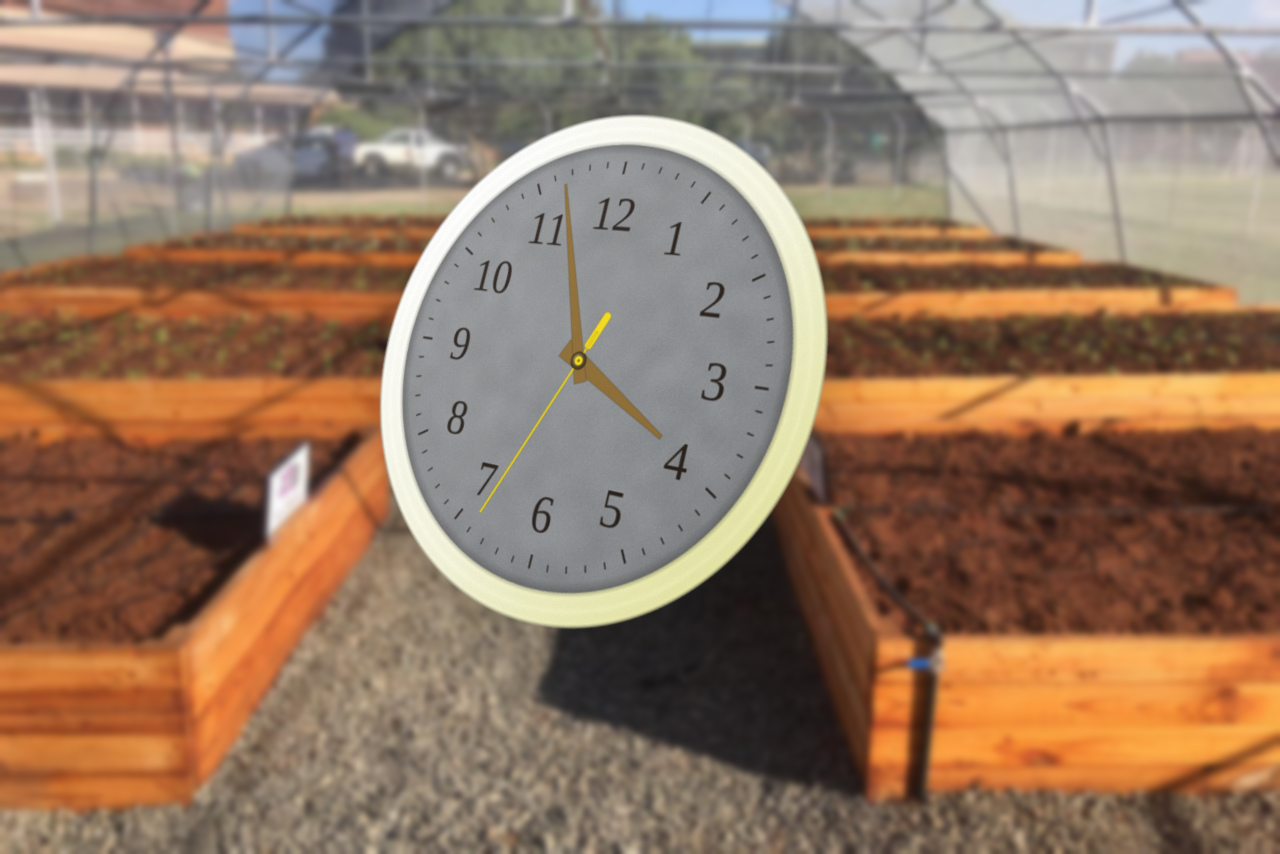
3:56:34
